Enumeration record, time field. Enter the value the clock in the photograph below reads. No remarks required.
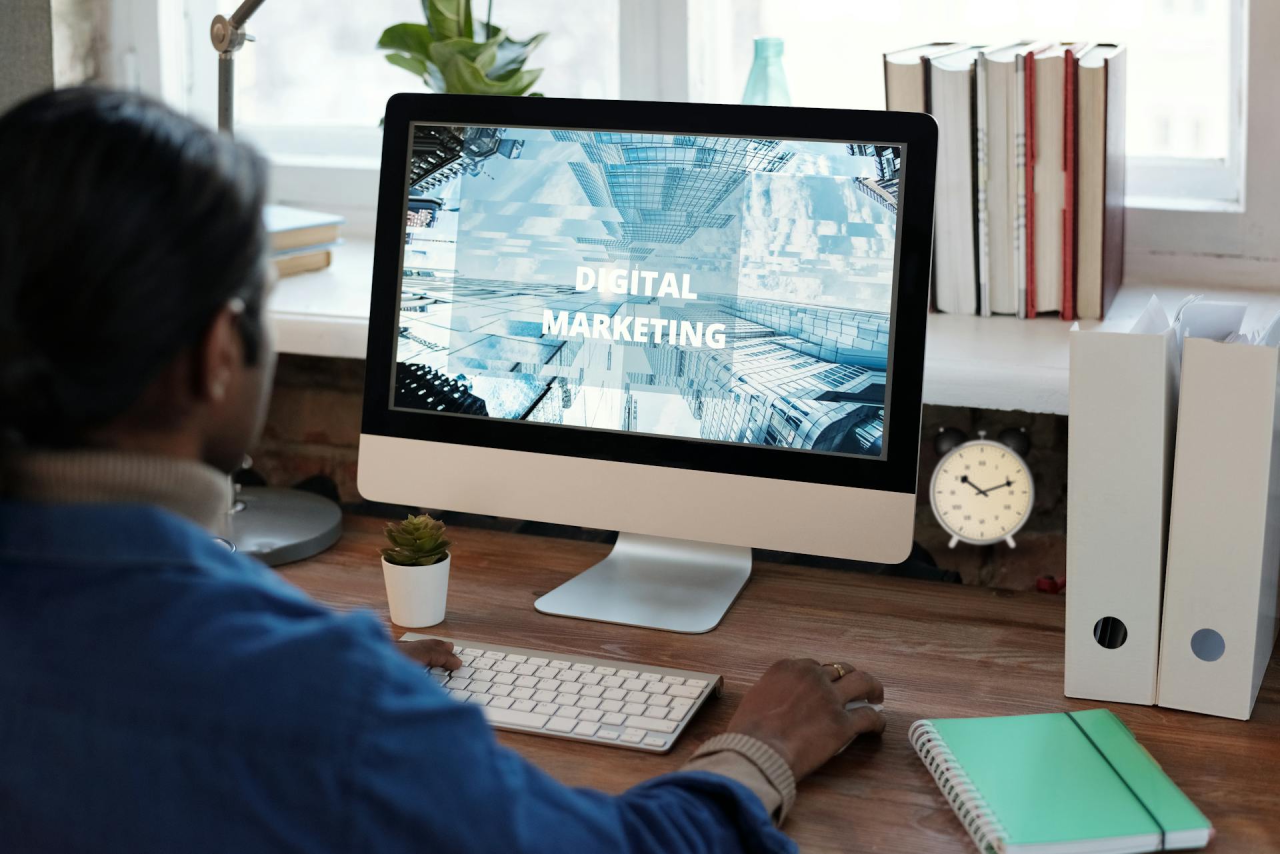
10:12
